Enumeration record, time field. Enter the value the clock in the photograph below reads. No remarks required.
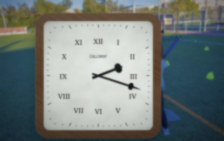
2:18
